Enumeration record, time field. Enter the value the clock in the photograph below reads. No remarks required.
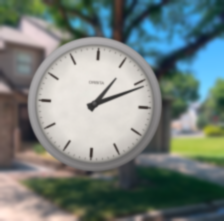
1:11
